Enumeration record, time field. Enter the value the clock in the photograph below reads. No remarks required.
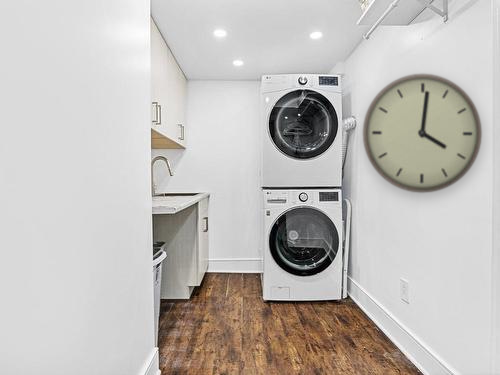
4:01
